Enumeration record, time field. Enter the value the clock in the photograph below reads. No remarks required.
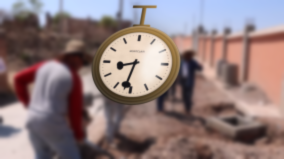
8:32
